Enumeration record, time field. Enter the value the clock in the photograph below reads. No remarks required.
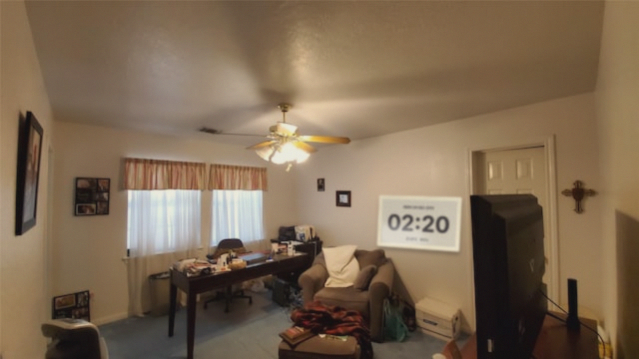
2:20
